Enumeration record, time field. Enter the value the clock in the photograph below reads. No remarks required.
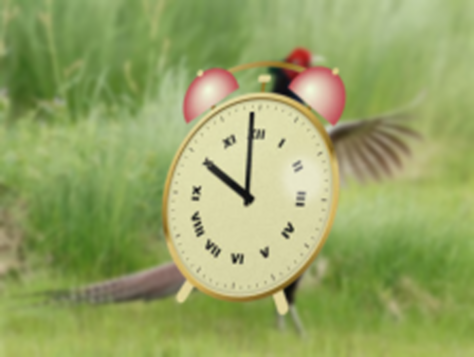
9:59
